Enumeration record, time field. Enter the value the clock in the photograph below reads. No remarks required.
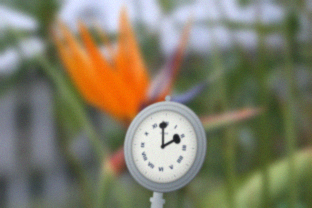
1:59
